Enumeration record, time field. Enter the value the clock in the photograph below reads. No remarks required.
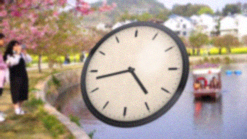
4:43
